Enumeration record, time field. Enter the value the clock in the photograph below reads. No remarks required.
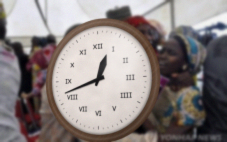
12:42
